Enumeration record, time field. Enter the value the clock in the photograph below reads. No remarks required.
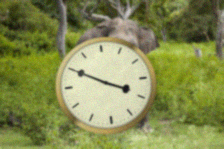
3:50
